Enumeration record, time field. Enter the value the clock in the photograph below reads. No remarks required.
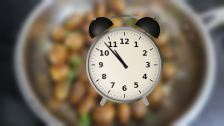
10:53
